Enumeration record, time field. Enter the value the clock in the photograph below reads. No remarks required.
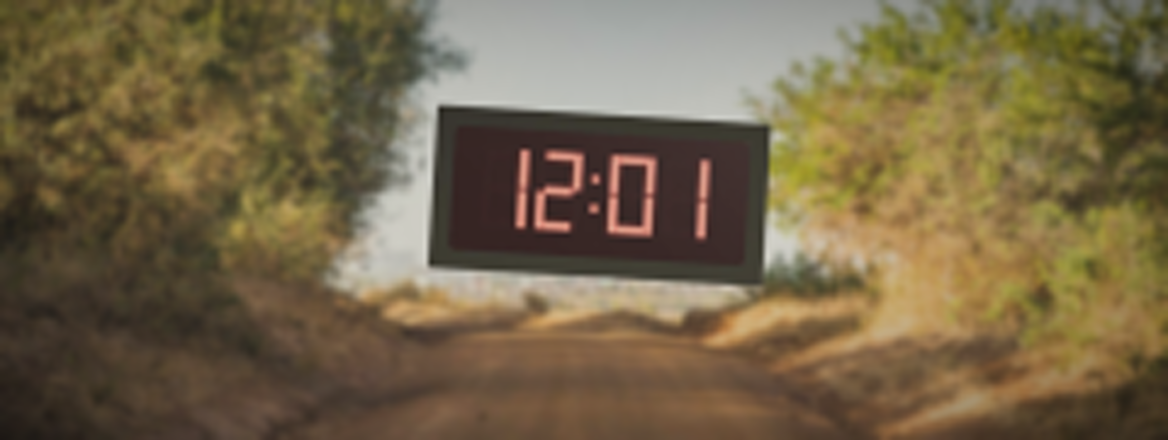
12:01
